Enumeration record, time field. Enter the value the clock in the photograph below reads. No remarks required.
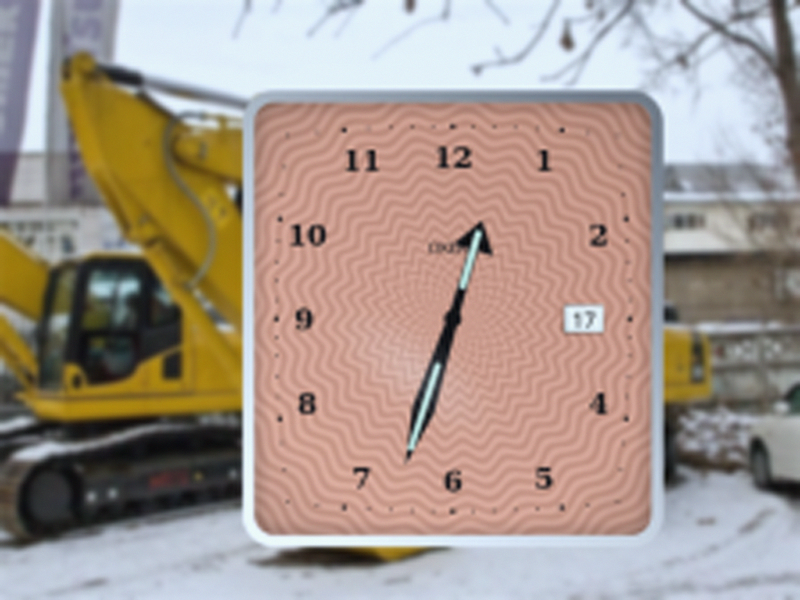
12:33
